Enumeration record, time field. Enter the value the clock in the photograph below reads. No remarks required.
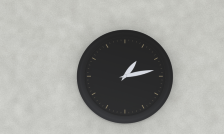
1:13
